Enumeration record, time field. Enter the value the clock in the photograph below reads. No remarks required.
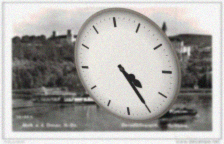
4:25
